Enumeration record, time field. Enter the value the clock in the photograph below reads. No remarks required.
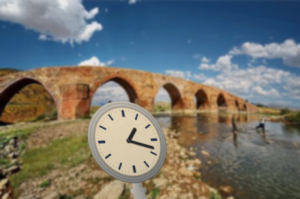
1:18
